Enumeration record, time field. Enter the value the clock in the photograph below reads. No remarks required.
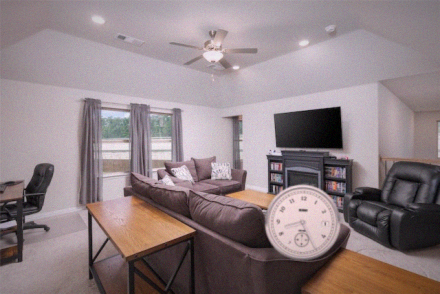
8:25
